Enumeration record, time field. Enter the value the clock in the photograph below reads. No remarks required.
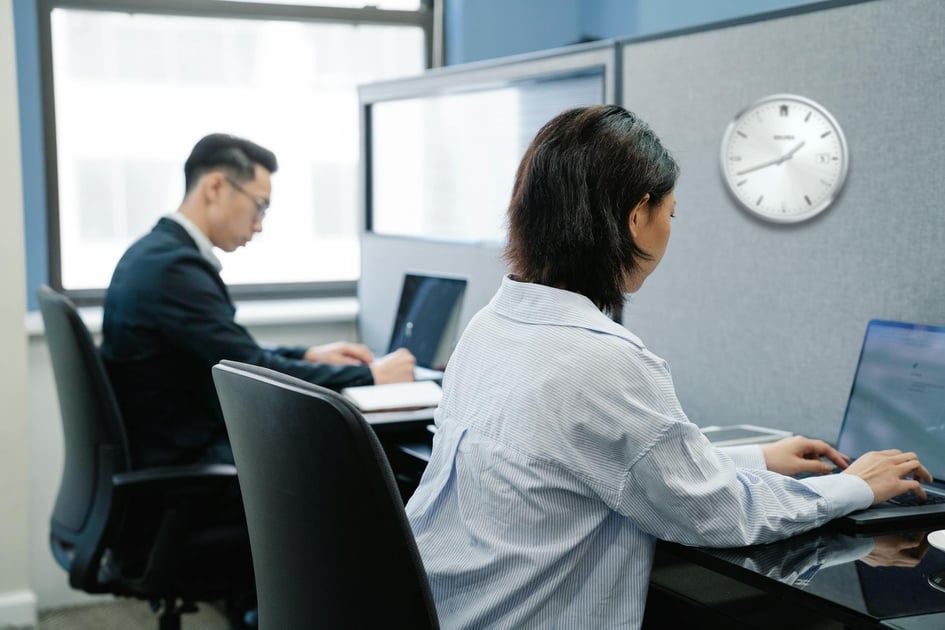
1:42
